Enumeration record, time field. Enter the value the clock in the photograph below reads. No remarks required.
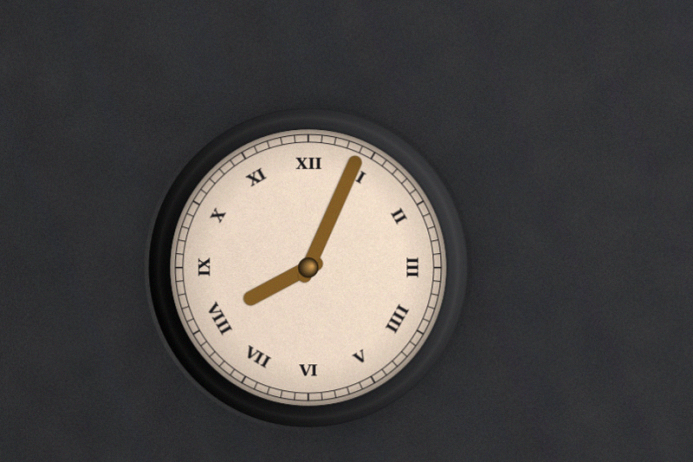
8:04
